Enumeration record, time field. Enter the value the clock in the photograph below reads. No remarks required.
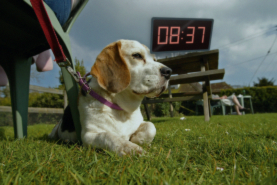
8:37
